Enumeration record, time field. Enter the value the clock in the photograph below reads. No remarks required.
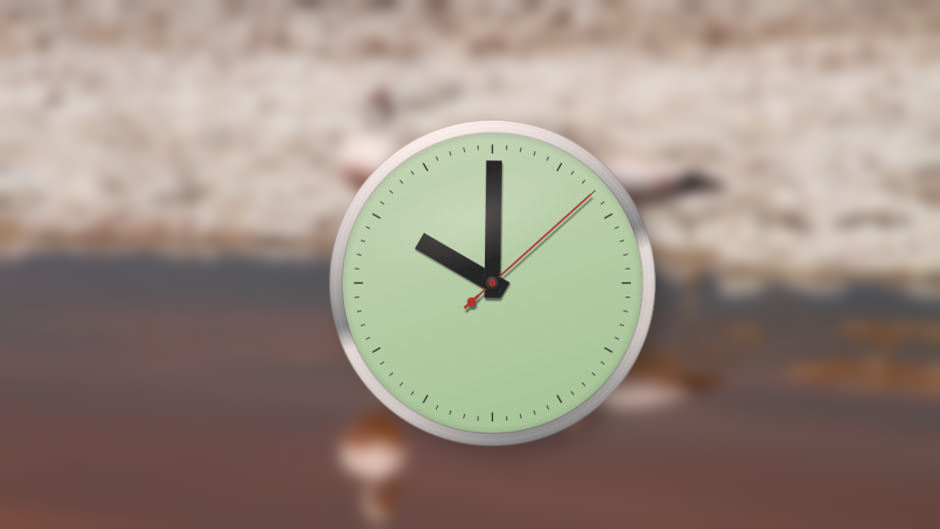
10:00:08
